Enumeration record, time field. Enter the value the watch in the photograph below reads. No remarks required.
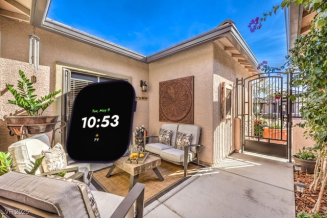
10:53
